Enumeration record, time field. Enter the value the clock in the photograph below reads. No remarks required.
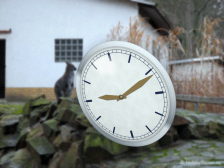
9:11
